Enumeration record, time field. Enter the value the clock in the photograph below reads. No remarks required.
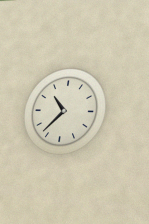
10:37
